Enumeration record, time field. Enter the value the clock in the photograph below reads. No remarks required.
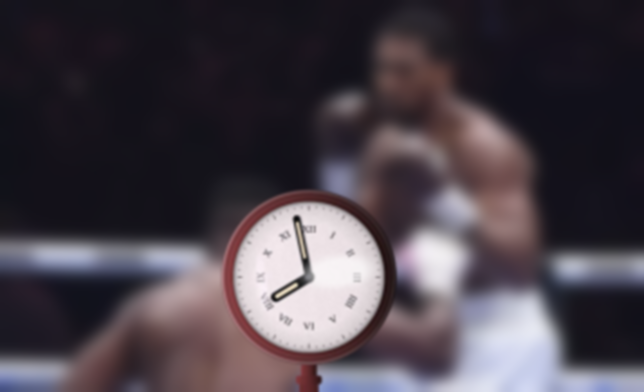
7:58
